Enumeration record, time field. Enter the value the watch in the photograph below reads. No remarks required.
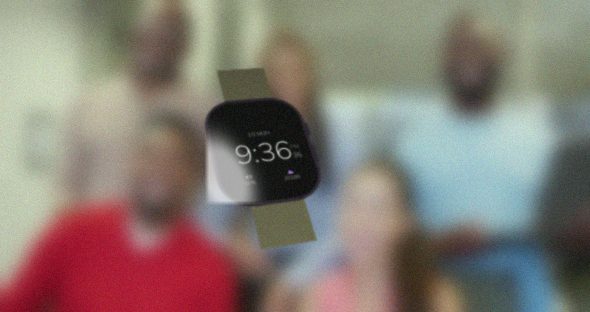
9:36
